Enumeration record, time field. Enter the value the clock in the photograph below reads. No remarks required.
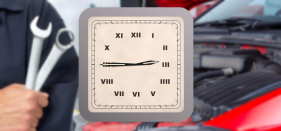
2:45
